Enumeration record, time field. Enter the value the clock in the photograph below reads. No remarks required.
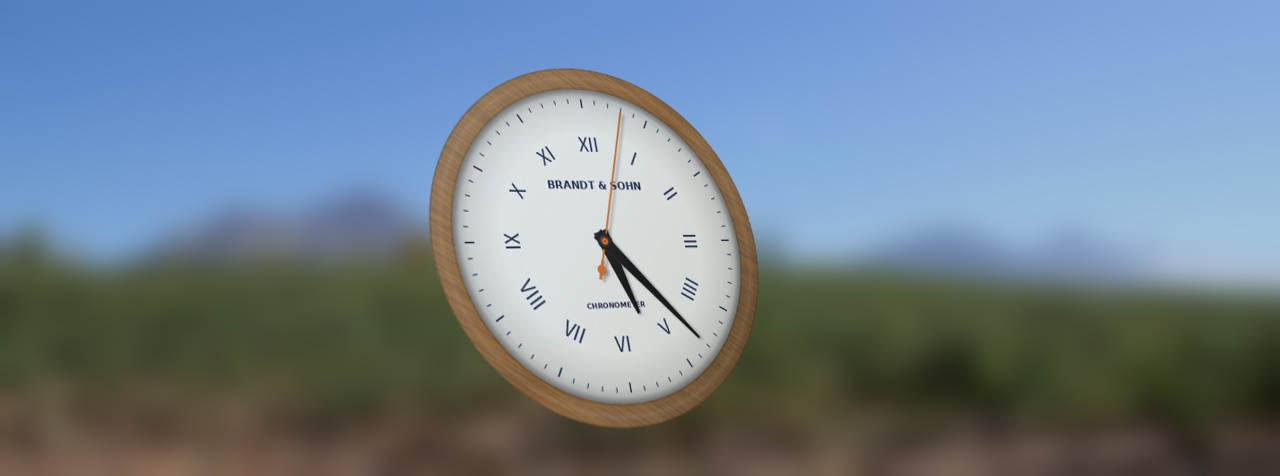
5:23:03
